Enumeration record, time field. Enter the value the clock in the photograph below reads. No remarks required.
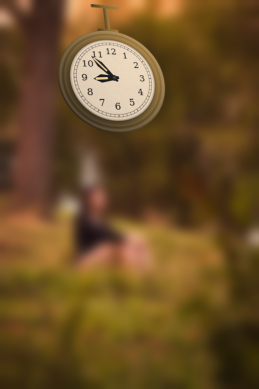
8:53
